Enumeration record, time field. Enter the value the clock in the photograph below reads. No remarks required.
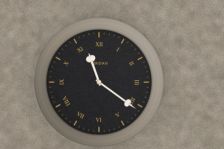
11:21
